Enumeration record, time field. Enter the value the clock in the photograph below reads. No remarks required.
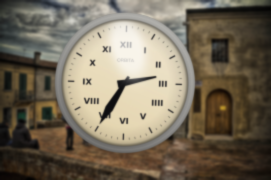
2:35
